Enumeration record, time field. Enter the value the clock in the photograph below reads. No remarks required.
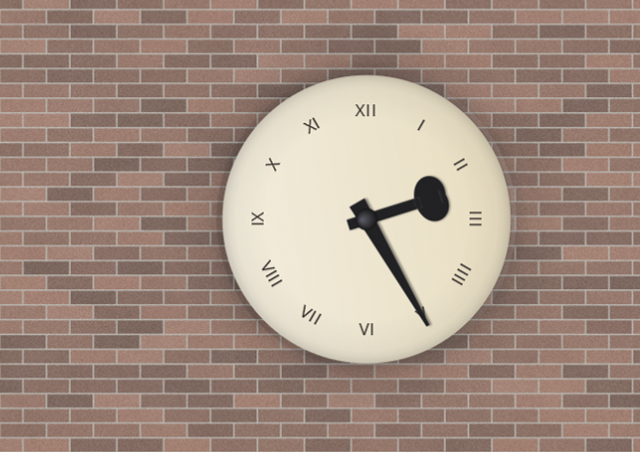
2:25
